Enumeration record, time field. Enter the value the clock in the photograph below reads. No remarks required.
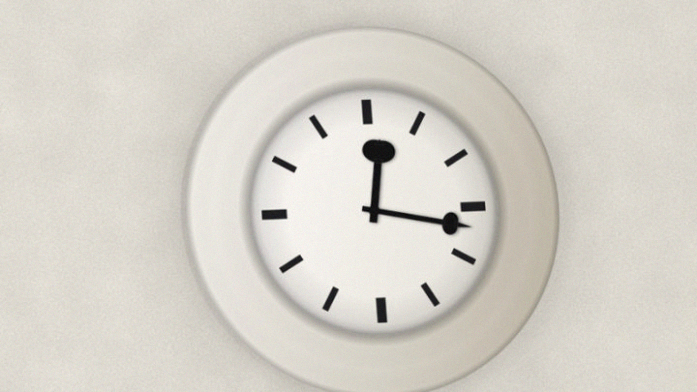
12:17
